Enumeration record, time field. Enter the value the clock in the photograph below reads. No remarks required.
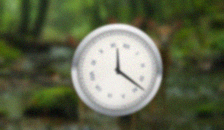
11:18
